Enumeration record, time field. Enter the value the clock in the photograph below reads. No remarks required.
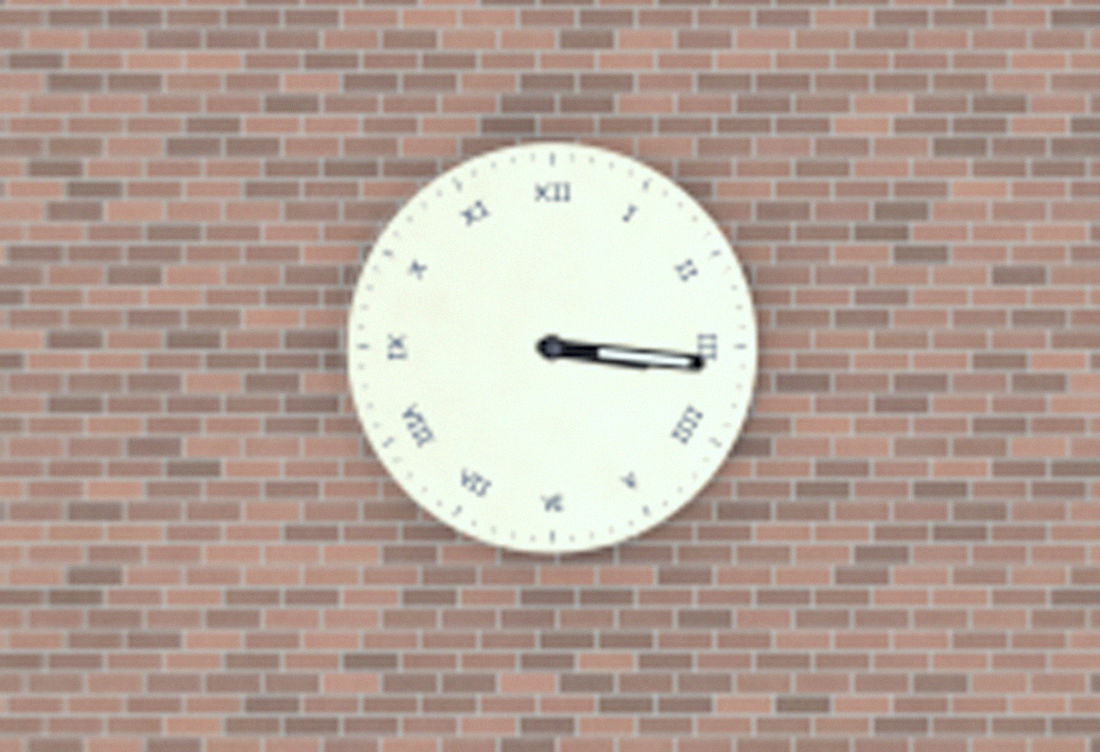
3:16
